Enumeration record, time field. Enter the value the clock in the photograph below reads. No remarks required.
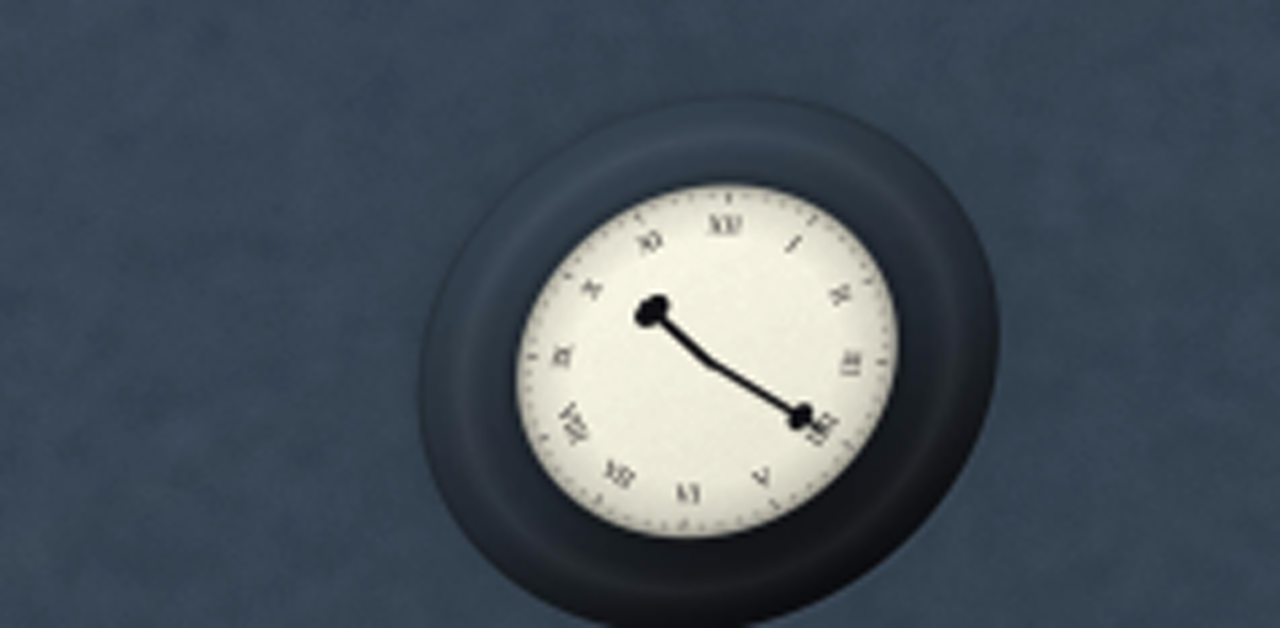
10:20
